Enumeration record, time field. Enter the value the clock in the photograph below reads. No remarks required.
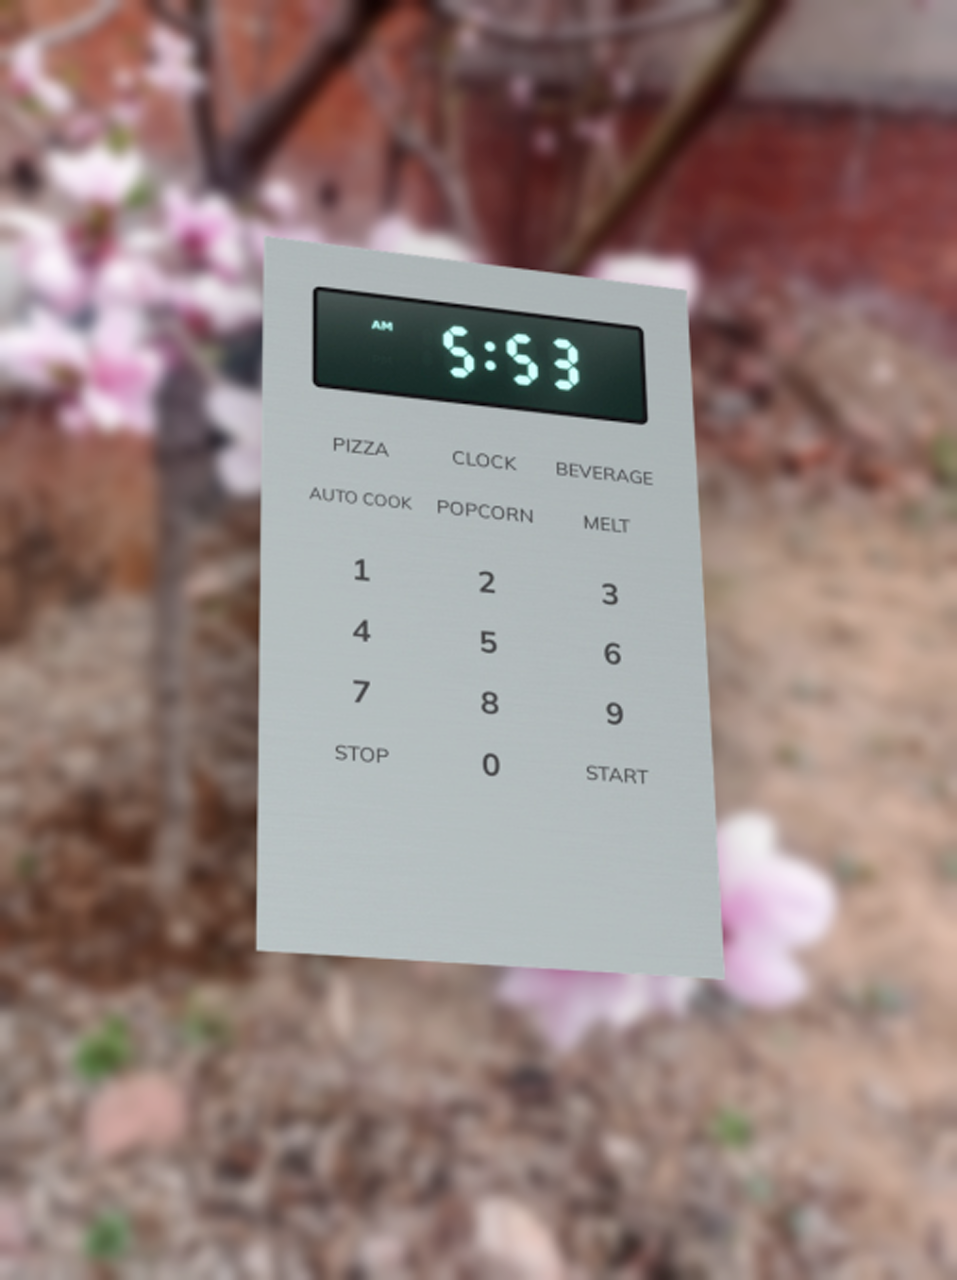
5:53
